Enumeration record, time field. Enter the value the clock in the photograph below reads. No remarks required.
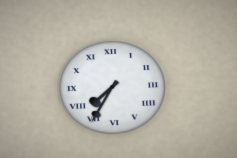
7:35
